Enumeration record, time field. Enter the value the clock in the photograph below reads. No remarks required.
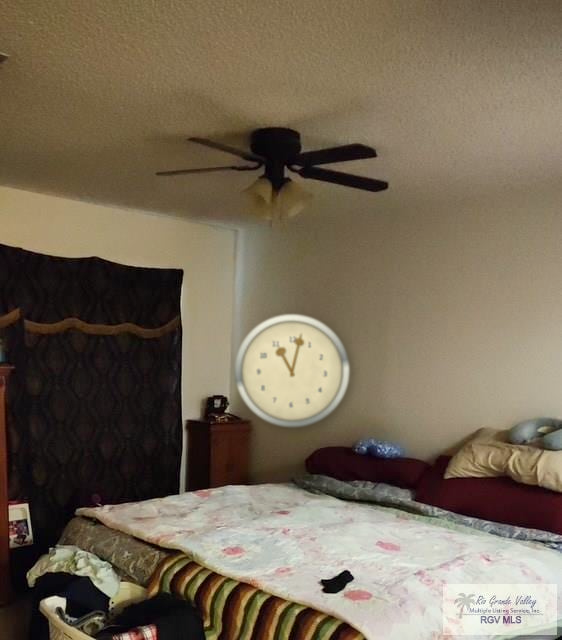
11:02
